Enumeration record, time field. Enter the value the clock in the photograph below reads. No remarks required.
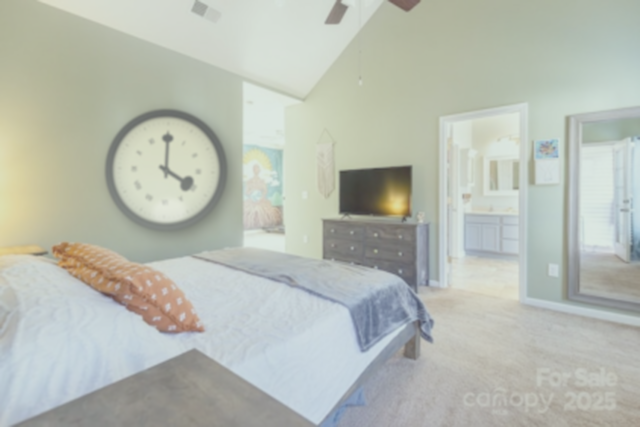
4:00
